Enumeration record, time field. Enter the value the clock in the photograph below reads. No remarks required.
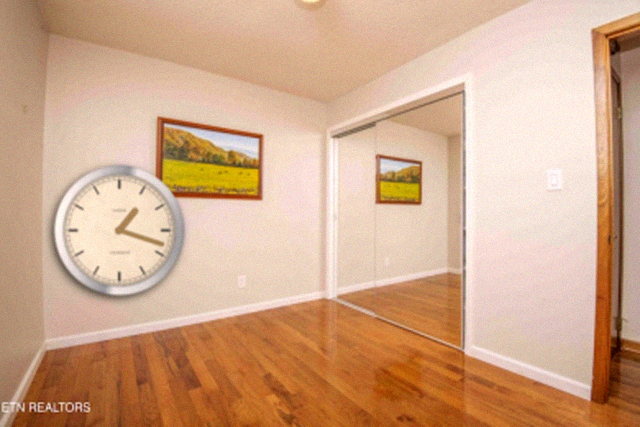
1:18
